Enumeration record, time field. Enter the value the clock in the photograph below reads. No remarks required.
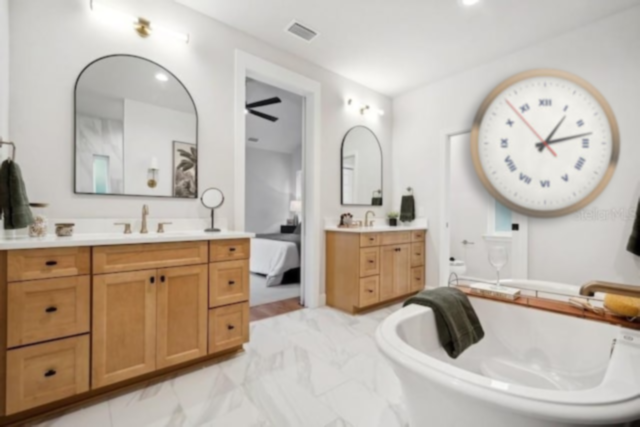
1:12:53
